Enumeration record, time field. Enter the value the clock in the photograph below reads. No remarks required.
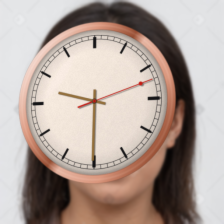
9:30:12
